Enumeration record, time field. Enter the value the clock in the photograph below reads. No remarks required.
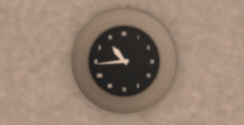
10:44
